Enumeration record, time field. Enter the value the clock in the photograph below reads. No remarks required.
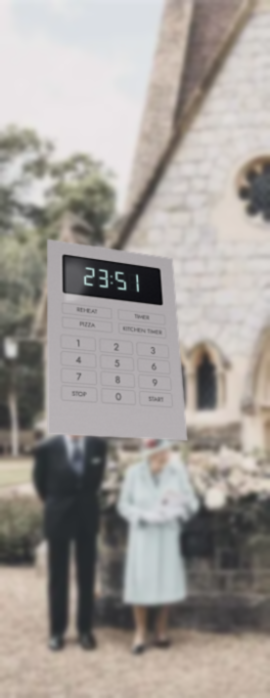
23:51
